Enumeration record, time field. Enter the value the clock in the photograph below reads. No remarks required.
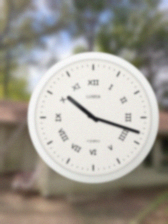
10:18
